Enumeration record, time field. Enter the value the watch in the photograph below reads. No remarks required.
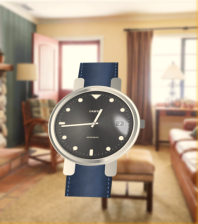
12:44
